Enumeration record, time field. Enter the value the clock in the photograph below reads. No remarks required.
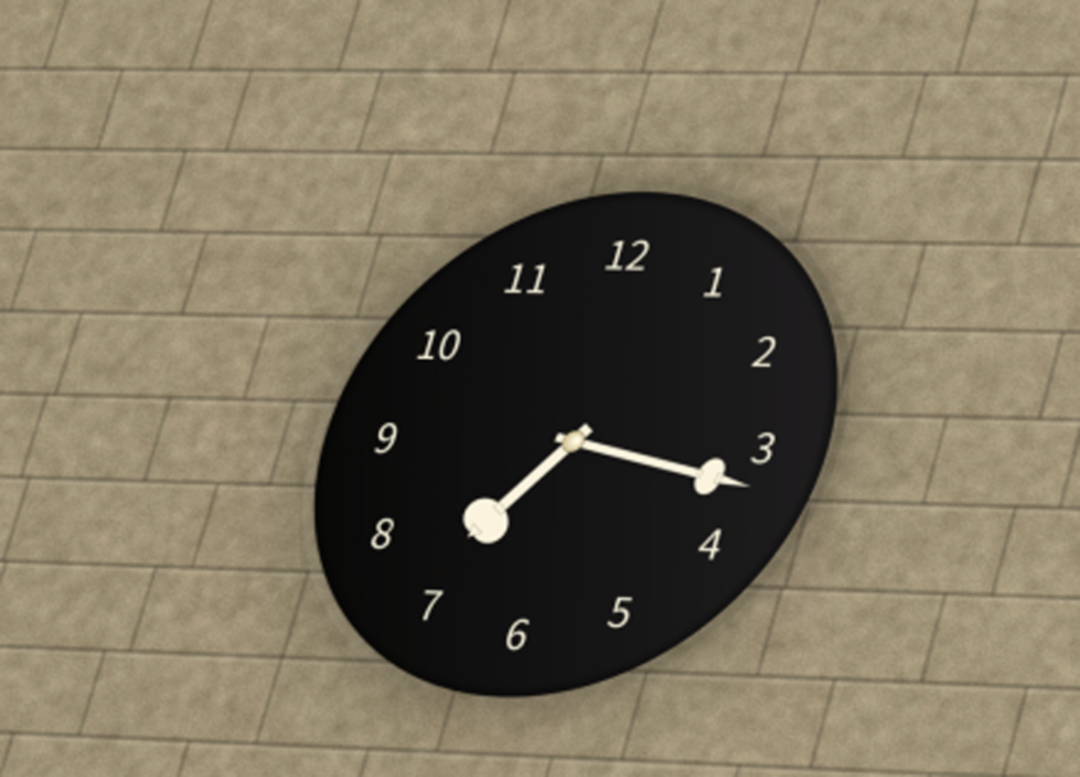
7:17
